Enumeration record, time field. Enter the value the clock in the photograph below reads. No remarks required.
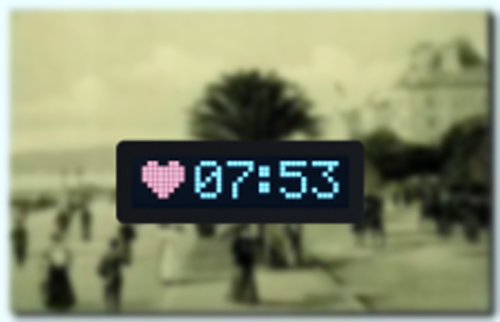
7:53
